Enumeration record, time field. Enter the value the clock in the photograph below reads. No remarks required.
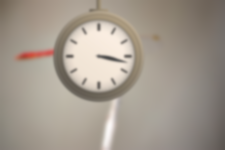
3:17
